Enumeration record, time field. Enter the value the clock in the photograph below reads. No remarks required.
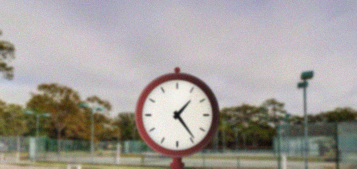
1:24
